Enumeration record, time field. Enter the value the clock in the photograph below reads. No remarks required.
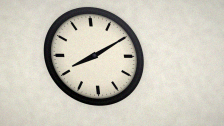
8:10
